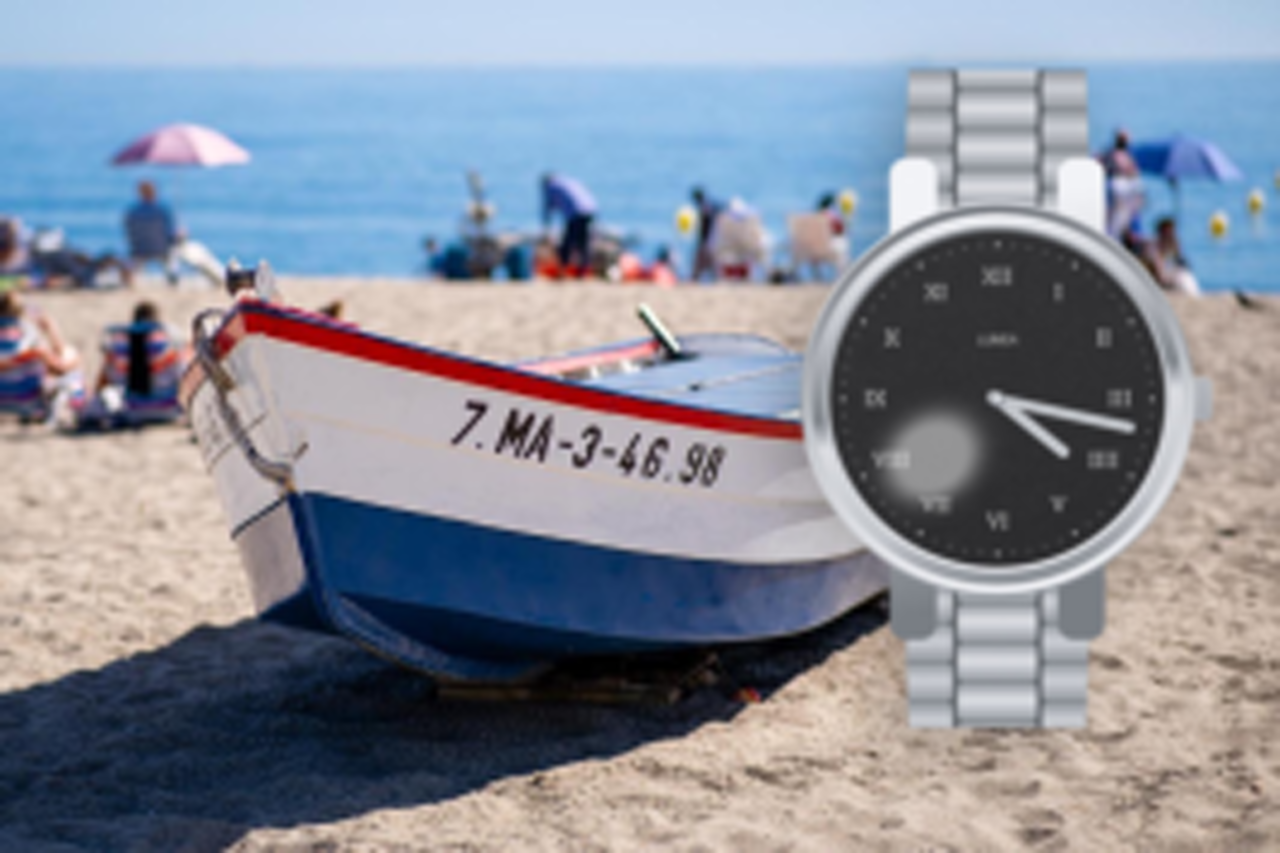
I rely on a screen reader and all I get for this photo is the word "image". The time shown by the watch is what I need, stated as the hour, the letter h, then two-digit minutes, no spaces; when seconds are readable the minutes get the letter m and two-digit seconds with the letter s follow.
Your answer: 4h17
